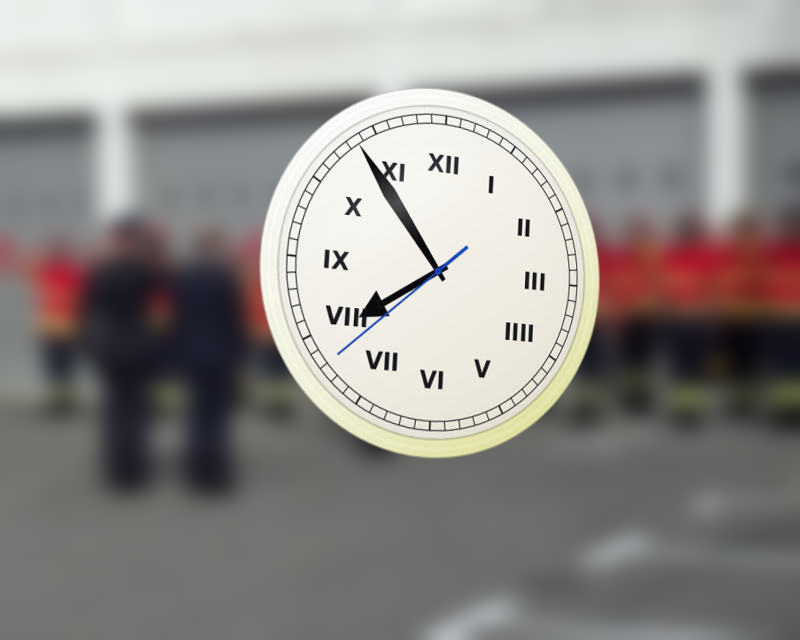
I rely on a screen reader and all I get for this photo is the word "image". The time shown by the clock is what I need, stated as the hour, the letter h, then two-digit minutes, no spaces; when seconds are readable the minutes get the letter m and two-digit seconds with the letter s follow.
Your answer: 7h53m38s
